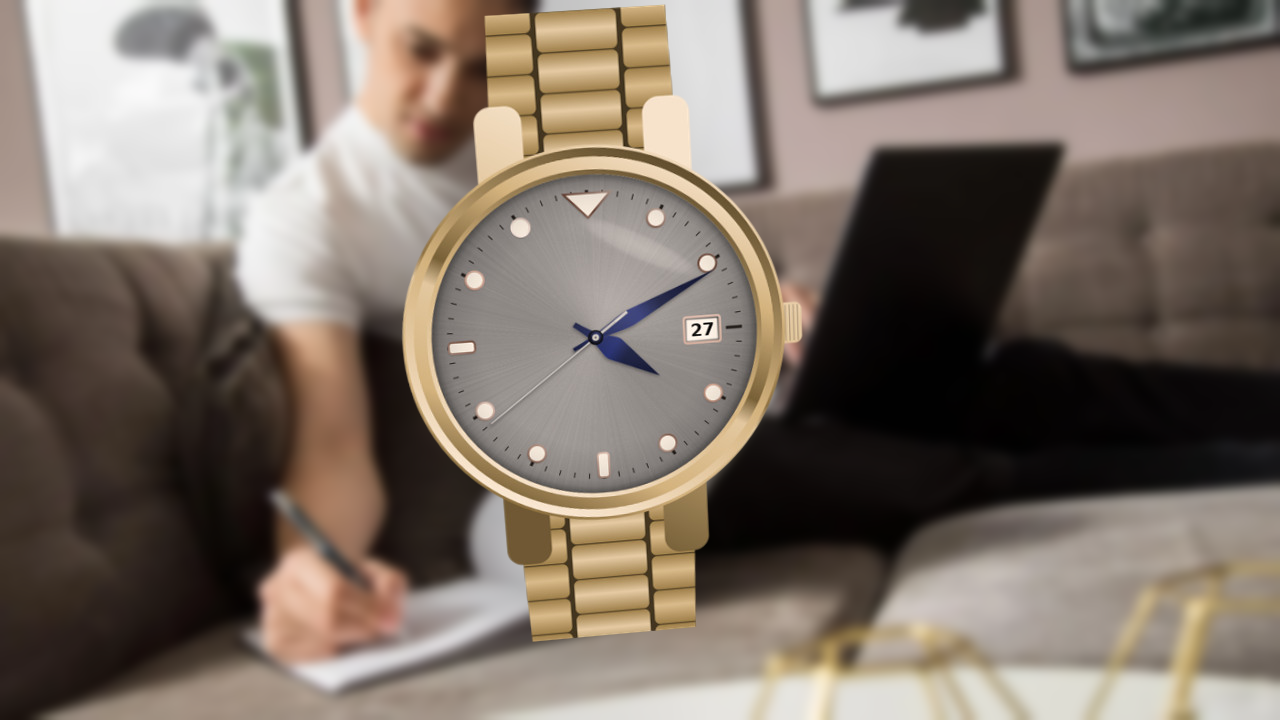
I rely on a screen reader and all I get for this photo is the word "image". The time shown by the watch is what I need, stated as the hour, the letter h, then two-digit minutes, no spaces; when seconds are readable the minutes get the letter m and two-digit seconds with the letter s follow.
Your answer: 4h10m39s
